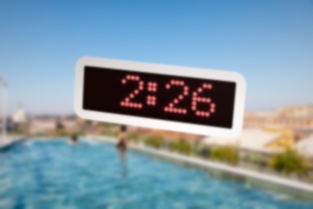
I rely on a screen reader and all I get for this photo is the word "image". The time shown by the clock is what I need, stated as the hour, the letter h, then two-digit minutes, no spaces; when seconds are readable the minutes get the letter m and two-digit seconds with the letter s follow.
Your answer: 2h26
